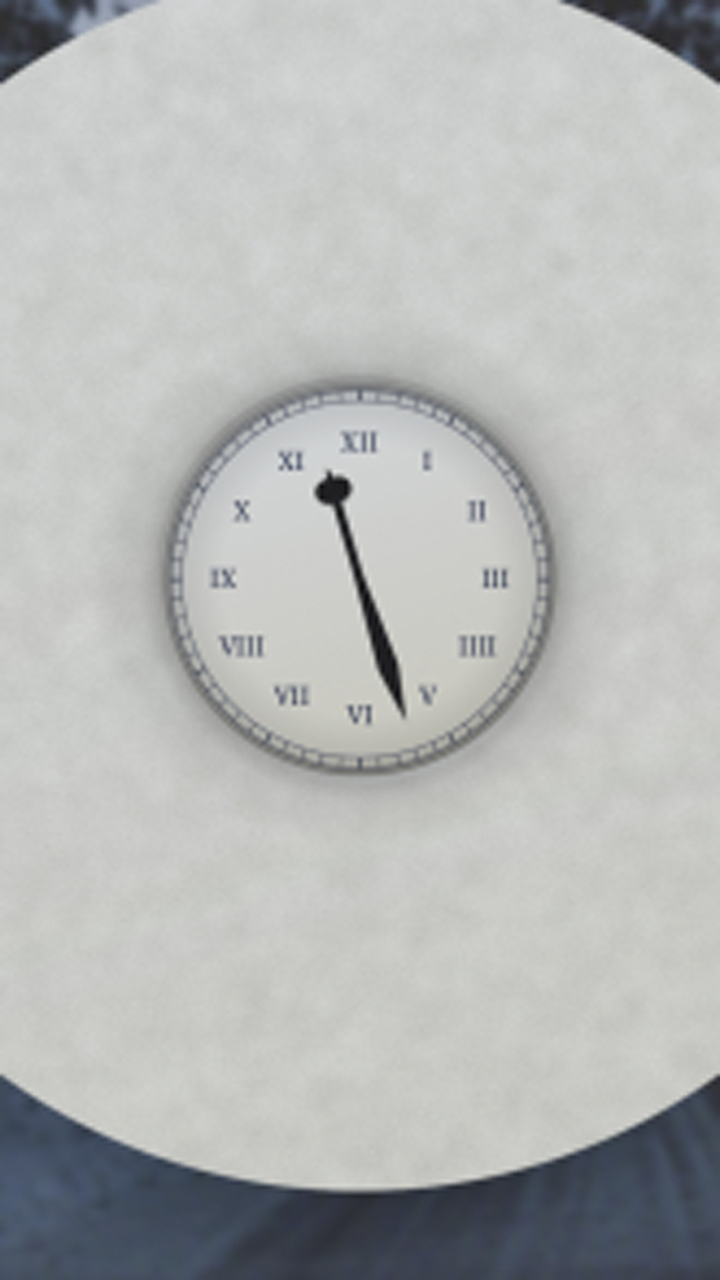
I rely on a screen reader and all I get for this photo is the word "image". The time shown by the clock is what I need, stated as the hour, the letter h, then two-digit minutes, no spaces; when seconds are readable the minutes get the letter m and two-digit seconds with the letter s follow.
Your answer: 11h27
